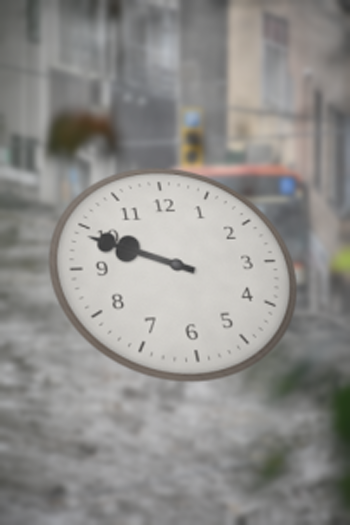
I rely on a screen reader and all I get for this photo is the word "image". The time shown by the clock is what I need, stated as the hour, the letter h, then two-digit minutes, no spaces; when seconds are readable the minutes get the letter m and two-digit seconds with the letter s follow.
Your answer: 9h49
